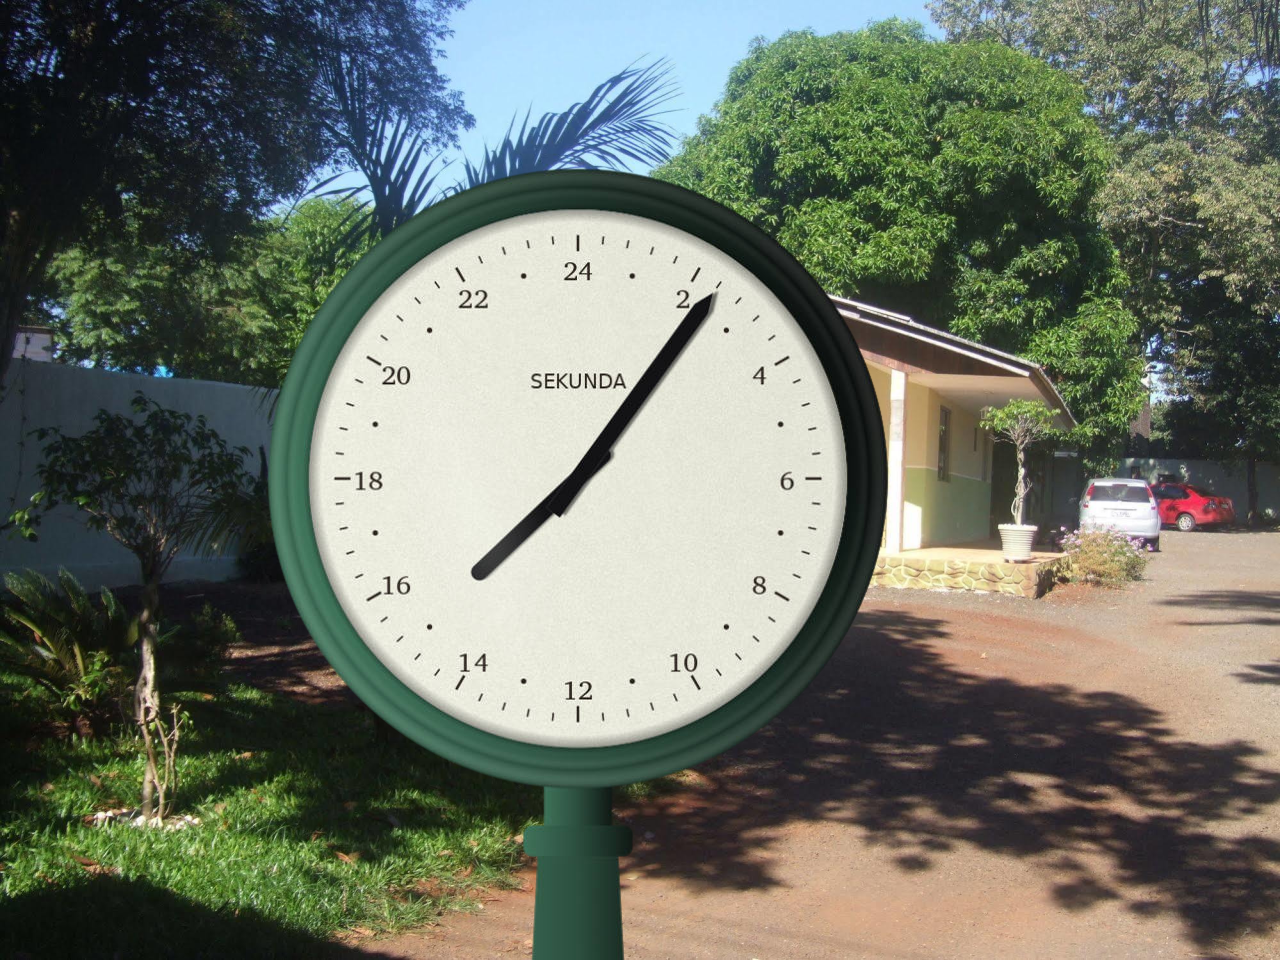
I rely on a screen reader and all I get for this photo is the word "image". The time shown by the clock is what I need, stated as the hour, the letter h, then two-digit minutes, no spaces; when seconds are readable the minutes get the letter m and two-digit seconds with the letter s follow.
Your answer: 15h06
